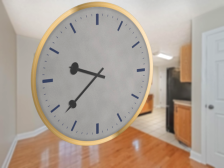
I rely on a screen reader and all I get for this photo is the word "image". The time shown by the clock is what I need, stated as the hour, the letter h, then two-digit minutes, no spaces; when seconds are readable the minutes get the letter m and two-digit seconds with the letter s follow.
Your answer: 9h38
